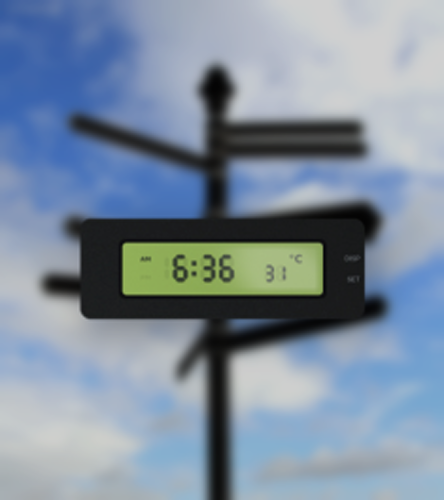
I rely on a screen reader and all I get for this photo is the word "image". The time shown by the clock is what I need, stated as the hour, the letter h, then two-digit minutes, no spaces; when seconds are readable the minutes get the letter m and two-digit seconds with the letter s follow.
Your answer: 6h36
